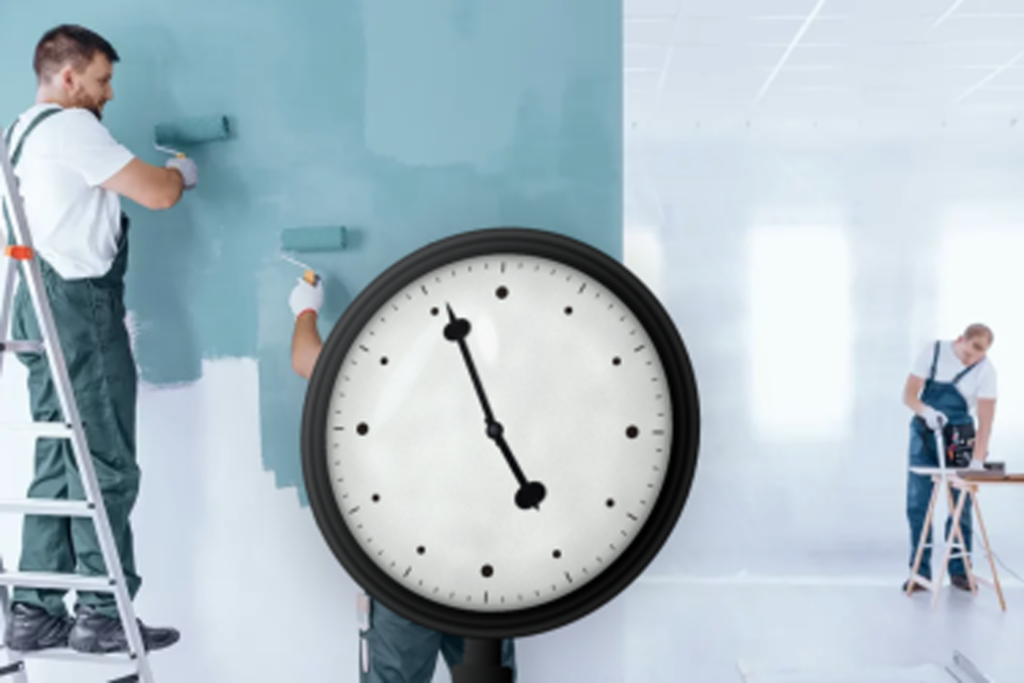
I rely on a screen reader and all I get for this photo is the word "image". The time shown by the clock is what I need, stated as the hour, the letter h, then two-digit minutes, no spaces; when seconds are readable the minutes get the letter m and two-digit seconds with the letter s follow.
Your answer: 4h56
